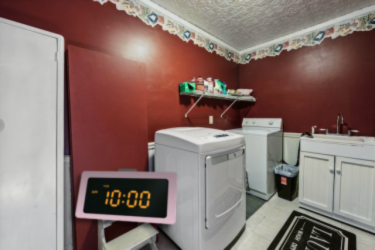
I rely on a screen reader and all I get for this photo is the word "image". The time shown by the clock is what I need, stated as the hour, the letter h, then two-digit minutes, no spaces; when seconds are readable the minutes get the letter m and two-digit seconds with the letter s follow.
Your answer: 10h00
